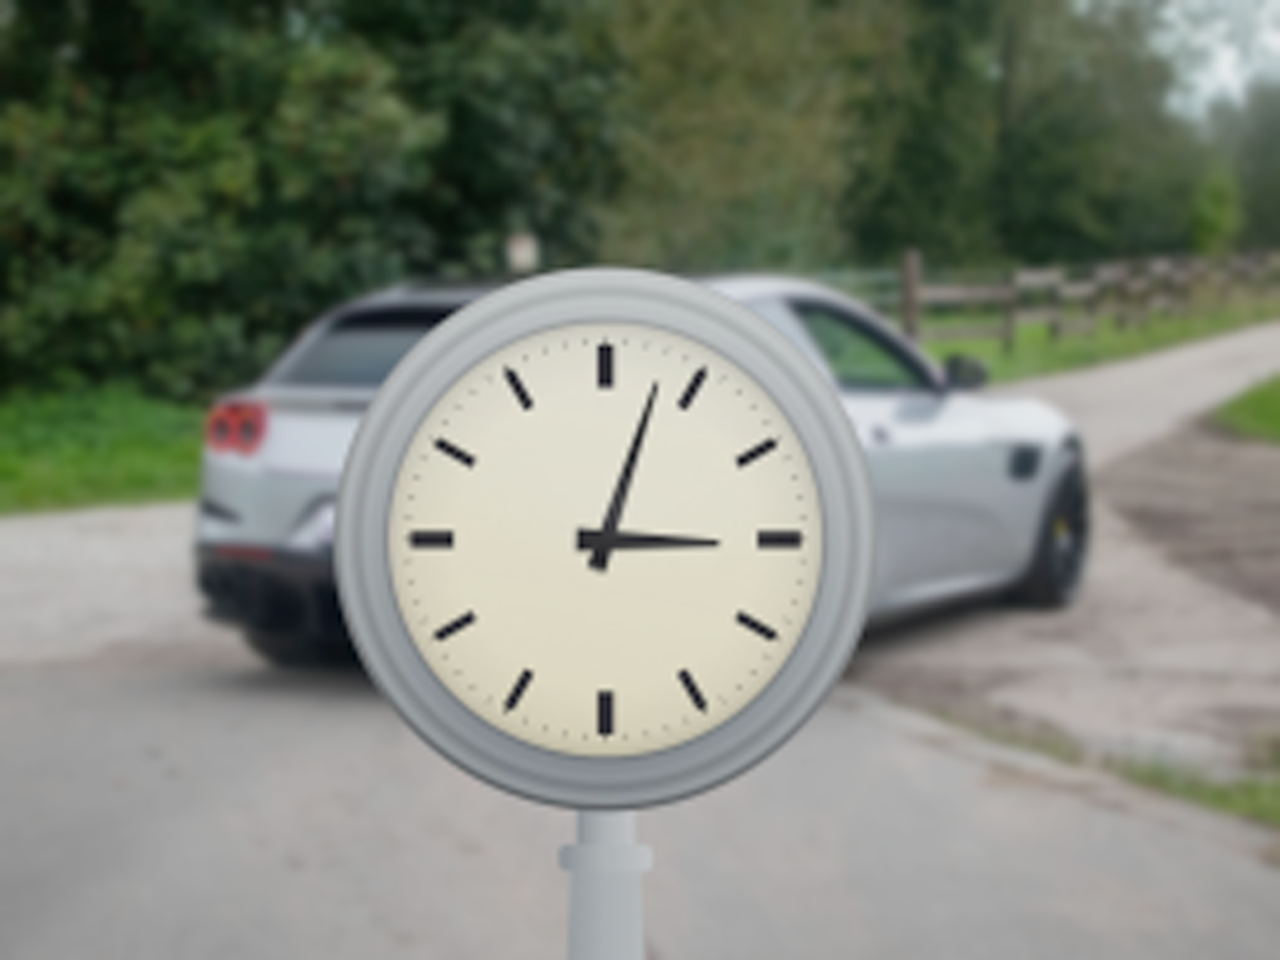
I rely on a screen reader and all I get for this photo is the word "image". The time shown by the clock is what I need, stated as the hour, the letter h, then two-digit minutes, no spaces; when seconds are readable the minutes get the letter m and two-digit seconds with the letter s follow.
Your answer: 3h03
